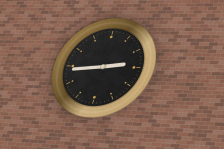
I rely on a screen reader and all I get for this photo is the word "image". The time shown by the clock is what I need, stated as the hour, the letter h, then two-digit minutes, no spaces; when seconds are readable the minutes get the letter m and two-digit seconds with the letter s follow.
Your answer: 2h44
